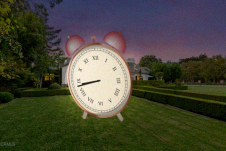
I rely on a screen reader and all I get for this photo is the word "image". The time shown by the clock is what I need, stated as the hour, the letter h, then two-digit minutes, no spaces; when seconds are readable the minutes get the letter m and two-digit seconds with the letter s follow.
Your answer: 8h43
